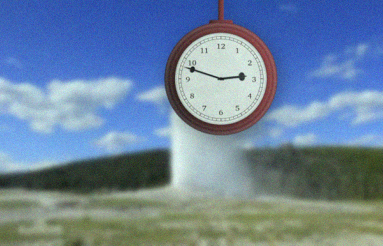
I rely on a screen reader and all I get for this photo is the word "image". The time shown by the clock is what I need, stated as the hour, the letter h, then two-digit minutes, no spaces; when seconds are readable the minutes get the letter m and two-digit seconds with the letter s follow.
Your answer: 2h48
